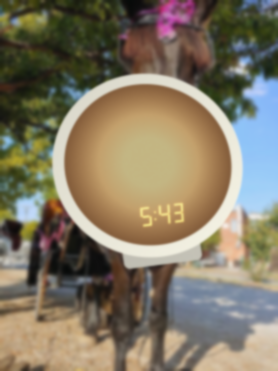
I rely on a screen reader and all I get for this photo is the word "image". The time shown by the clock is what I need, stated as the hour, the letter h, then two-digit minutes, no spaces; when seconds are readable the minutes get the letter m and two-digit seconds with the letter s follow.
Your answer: 5h43
